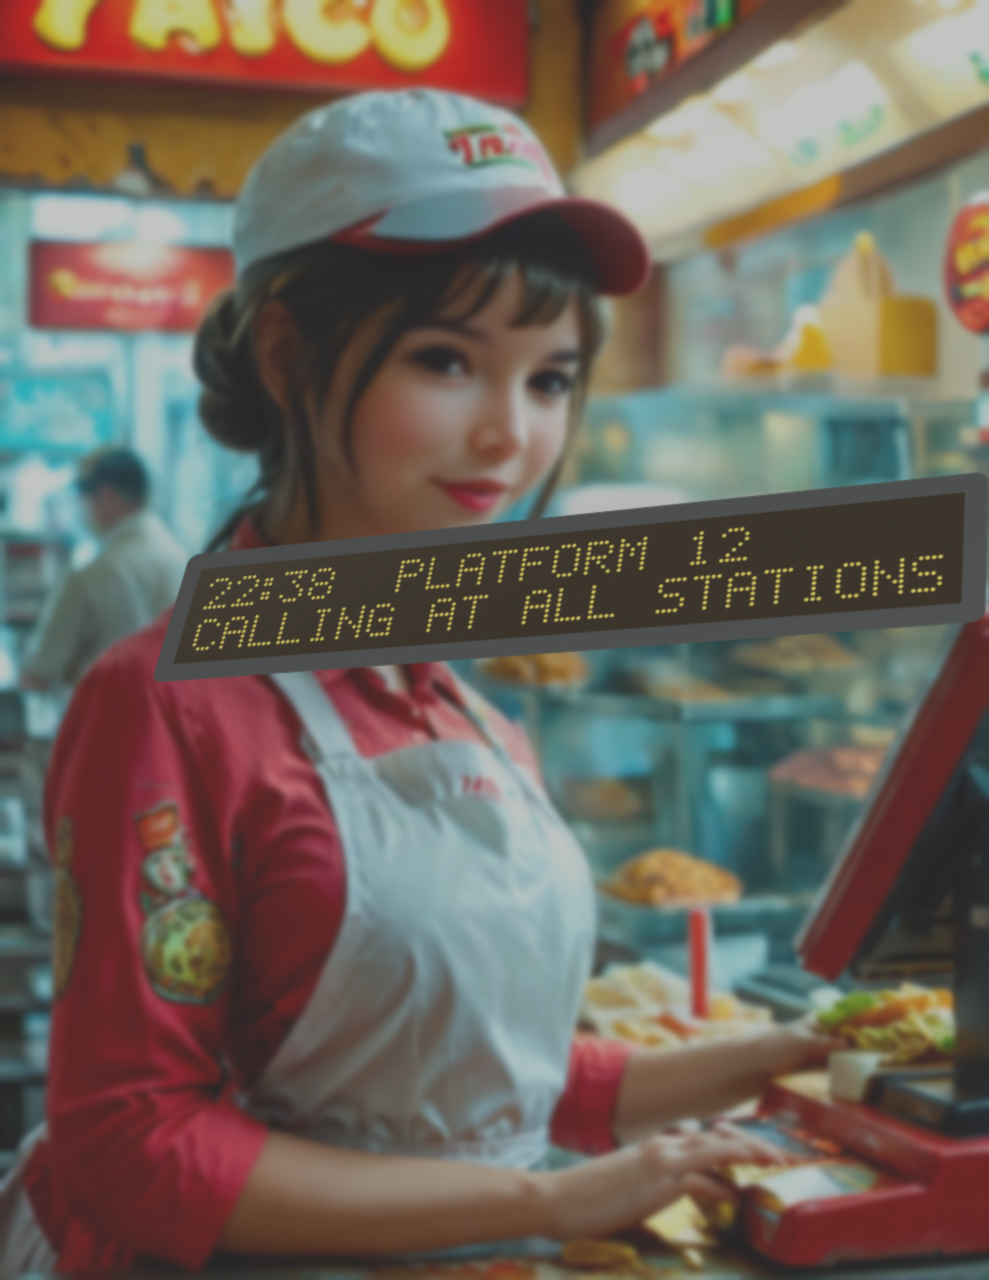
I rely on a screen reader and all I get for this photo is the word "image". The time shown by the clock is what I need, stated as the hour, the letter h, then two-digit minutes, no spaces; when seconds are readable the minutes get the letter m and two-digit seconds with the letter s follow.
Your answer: 22h38
